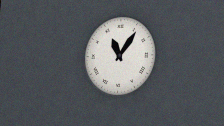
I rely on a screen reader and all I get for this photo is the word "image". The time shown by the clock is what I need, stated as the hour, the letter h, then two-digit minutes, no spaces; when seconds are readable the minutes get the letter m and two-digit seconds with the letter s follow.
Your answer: 11h06
